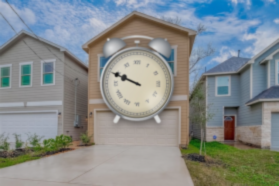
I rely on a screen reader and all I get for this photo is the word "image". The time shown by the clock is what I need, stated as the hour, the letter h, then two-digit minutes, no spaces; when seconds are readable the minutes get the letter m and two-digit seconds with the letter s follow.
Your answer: 9h49
